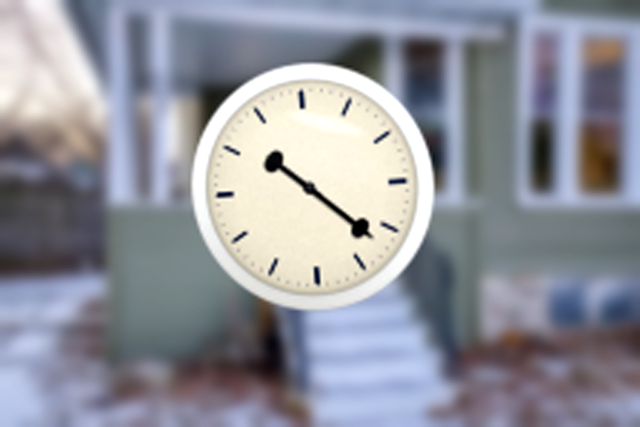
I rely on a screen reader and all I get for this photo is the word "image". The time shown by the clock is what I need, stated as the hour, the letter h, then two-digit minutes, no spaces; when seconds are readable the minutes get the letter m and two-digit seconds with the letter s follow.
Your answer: 10h22
